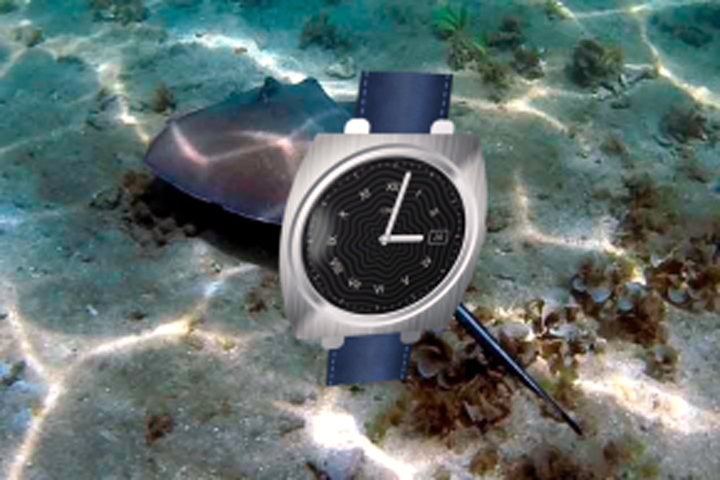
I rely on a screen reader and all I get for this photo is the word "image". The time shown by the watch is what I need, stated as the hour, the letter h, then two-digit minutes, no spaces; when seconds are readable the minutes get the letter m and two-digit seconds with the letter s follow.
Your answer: 3h02
